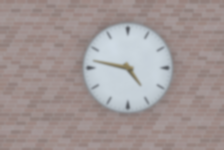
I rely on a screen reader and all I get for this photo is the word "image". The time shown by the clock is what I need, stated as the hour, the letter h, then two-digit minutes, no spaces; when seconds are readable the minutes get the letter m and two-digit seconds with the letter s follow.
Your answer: 4h47
